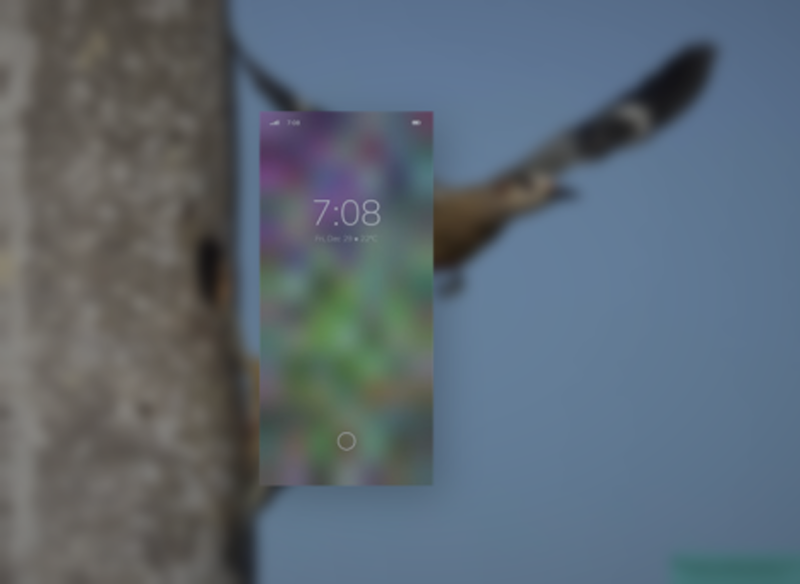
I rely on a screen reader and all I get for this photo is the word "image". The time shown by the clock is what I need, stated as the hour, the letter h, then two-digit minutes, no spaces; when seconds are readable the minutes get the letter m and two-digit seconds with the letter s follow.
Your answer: 7h08
